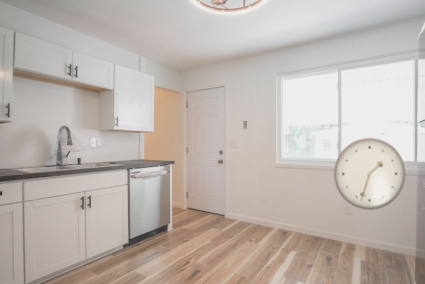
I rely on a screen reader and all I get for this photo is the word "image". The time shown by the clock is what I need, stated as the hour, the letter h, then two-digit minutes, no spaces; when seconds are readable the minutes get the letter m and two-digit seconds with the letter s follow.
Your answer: 1h33
